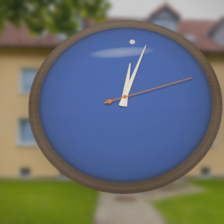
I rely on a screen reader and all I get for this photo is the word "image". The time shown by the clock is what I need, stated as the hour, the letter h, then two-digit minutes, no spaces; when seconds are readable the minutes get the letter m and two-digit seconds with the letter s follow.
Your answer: 12h02m11s
